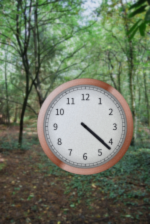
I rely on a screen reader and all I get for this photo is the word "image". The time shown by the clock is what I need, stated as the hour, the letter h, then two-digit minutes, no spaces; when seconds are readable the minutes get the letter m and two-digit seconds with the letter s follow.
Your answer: 4h22
